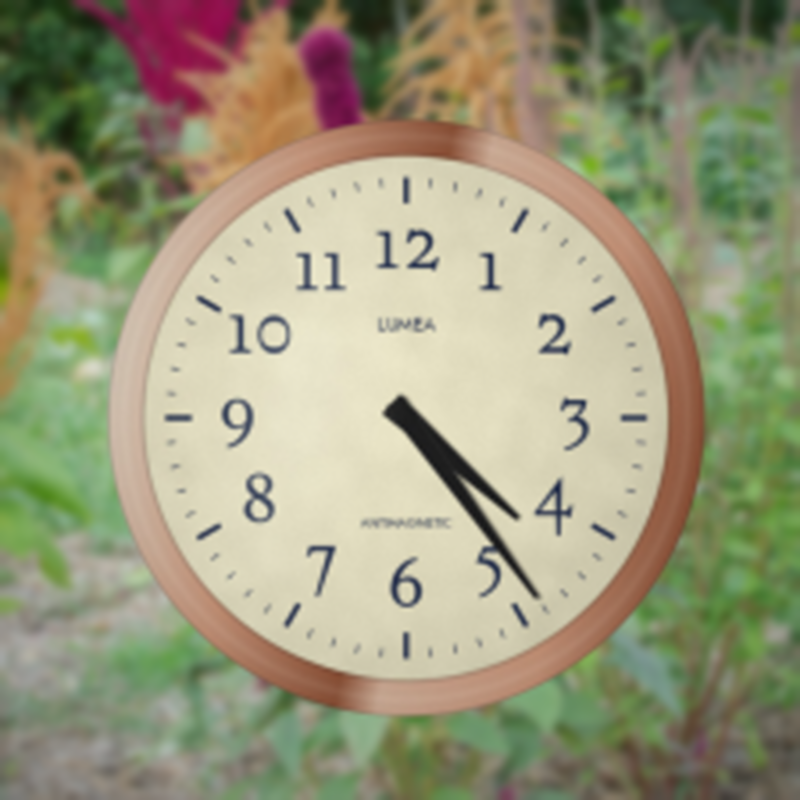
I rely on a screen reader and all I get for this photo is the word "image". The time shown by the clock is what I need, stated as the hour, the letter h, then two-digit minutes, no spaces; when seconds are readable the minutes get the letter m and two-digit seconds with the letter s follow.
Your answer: 4h24
